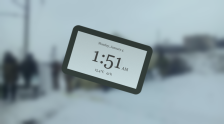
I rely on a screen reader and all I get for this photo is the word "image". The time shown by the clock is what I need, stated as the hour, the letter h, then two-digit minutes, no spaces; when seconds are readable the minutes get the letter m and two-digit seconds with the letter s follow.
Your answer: 1h51
